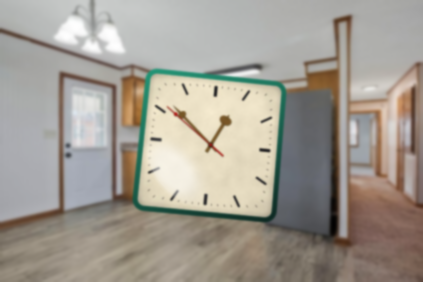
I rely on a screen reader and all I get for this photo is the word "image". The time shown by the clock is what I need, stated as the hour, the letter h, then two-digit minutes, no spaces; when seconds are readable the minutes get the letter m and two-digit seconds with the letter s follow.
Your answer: 12h51m51s
